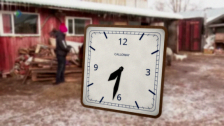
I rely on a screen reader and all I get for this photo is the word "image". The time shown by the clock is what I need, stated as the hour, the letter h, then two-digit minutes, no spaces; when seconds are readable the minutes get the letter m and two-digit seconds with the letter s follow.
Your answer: 7h32
